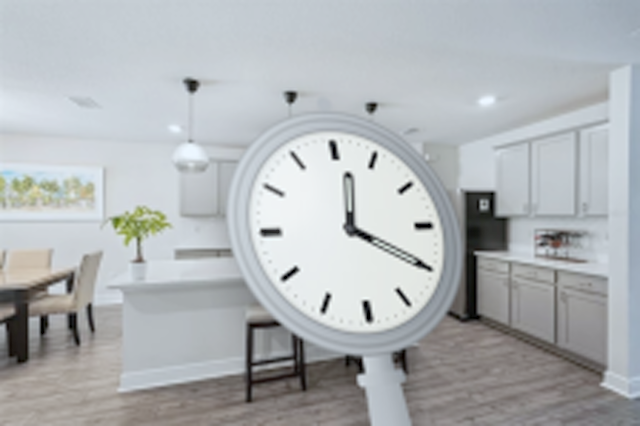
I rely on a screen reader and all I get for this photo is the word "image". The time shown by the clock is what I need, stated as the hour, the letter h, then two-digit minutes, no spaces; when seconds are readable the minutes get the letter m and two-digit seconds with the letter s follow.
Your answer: 12h20
